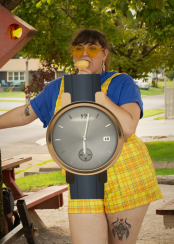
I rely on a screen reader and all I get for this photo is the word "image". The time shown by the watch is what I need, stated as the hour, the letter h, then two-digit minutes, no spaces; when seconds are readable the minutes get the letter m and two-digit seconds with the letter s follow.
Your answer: 6h02
